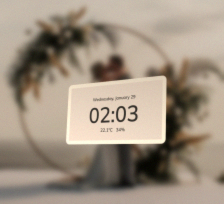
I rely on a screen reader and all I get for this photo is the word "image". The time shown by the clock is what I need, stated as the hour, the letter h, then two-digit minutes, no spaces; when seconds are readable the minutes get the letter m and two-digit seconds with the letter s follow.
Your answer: 2h03
